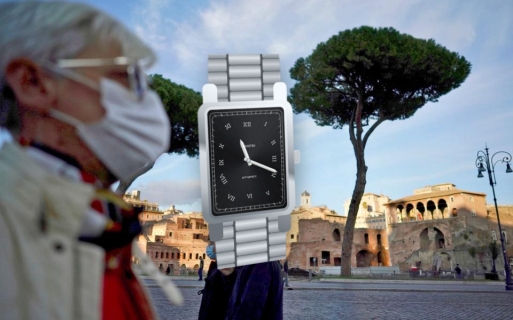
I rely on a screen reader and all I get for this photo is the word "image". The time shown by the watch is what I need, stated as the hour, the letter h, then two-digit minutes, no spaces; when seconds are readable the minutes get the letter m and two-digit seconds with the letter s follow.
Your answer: 11h19
